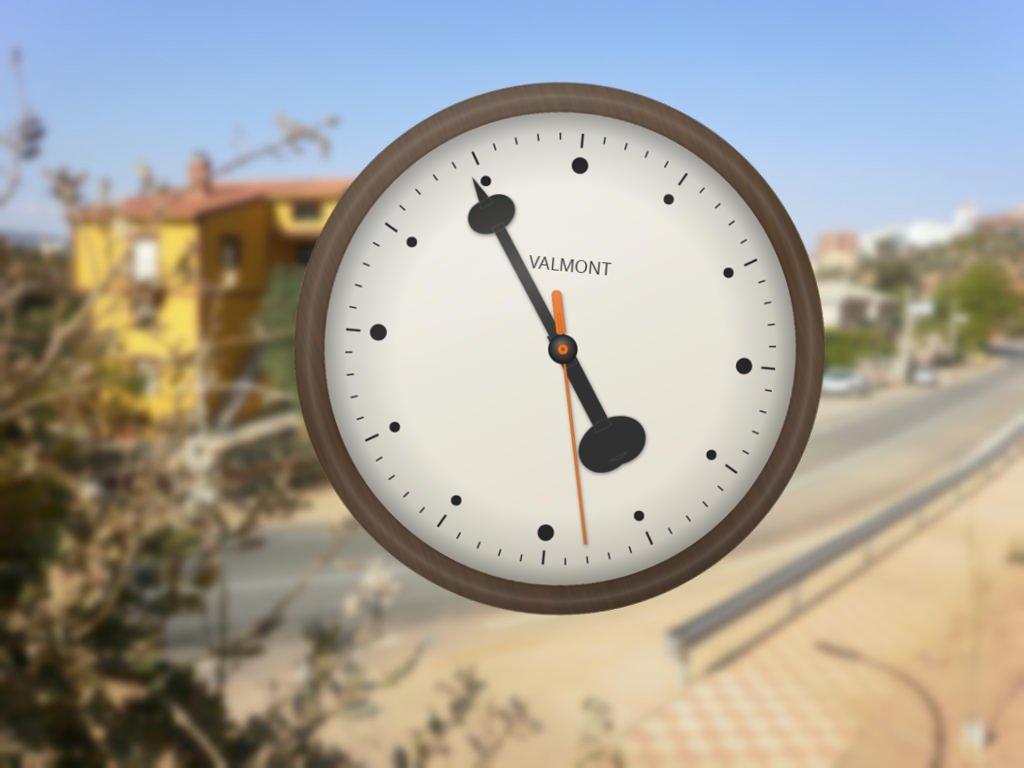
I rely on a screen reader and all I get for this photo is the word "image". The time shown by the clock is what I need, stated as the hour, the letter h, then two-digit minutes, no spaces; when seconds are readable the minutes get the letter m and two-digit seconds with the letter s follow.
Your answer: 4h54m28s
